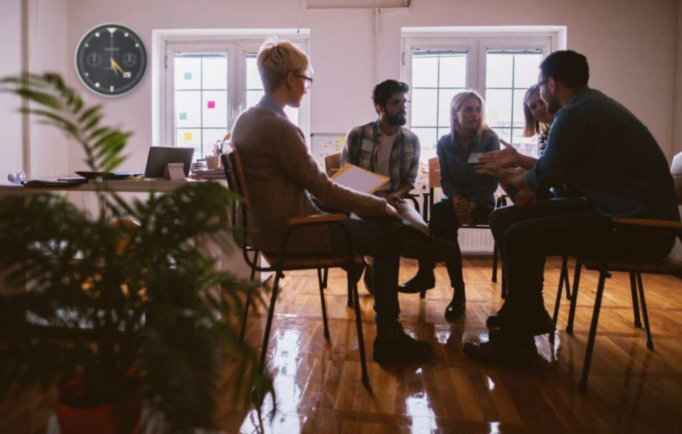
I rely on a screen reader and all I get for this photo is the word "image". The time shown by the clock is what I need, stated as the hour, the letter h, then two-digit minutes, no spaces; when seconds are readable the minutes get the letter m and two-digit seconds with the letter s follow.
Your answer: 5h23
